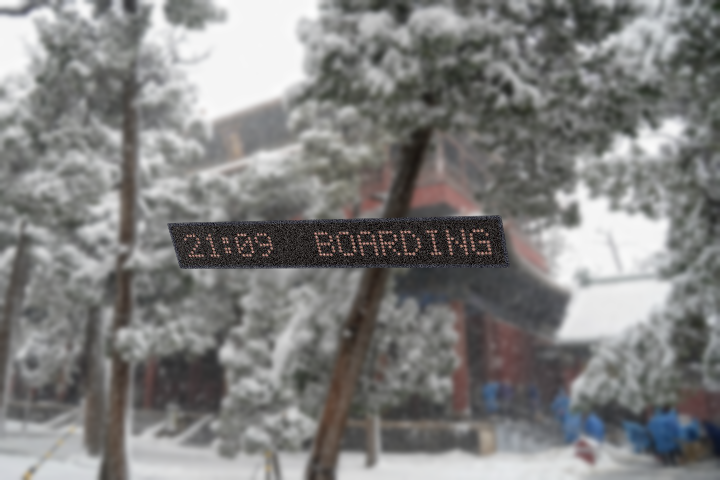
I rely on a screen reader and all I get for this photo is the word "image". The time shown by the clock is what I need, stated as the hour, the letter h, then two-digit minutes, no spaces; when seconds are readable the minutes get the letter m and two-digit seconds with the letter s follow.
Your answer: 21h09
